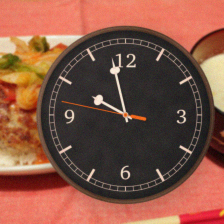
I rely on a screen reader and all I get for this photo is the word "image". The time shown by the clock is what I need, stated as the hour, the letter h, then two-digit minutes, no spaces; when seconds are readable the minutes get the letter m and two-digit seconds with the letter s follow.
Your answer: 9h57m47s
